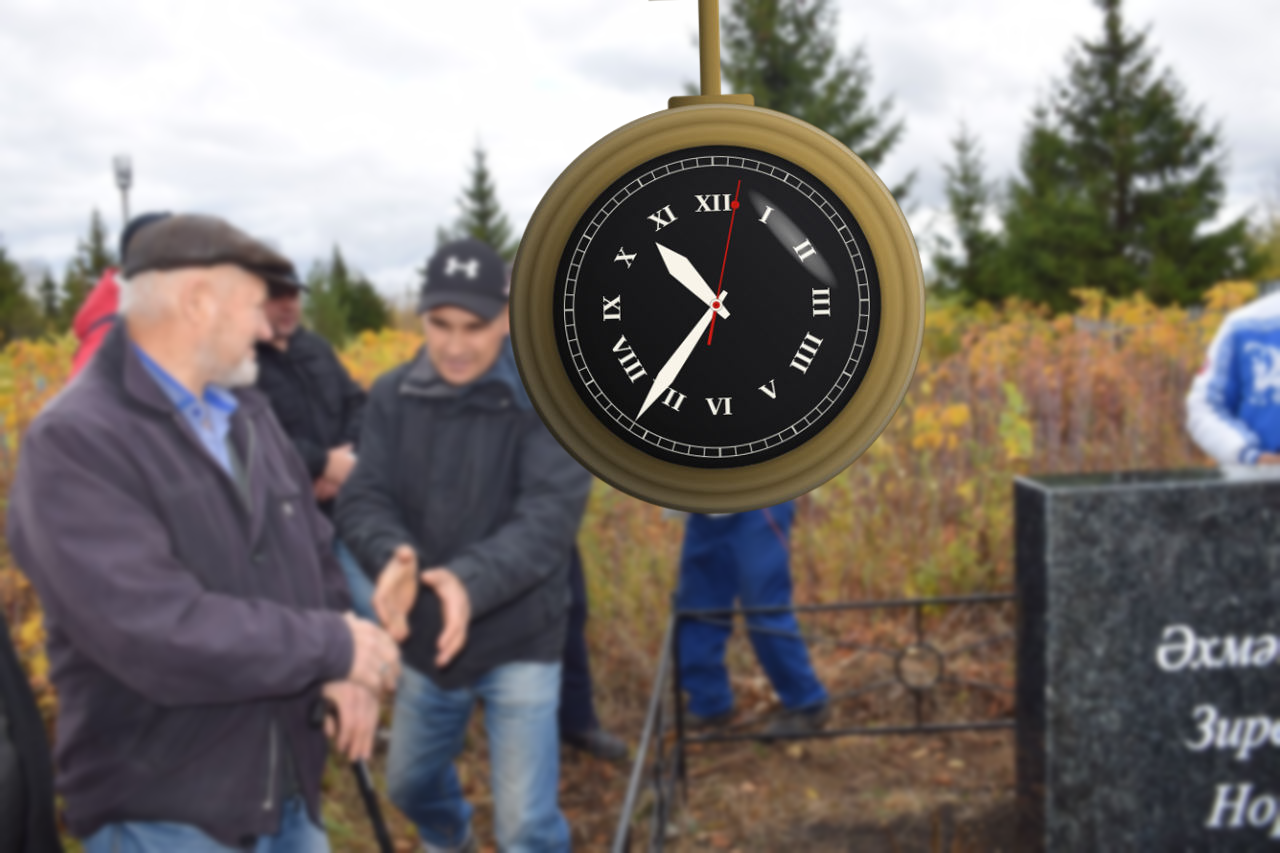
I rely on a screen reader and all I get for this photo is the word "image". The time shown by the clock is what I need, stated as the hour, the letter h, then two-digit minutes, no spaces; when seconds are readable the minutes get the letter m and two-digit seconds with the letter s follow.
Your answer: 10h36m02s
